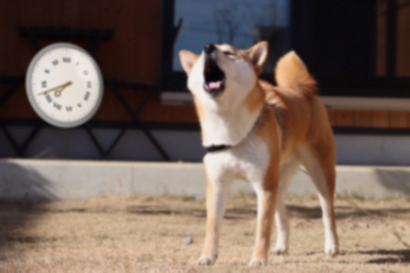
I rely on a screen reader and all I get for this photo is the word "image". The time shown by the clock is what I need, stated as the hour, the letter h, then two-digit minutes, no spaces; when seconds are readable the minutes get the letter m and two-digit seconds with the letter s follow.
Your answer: 7h42
